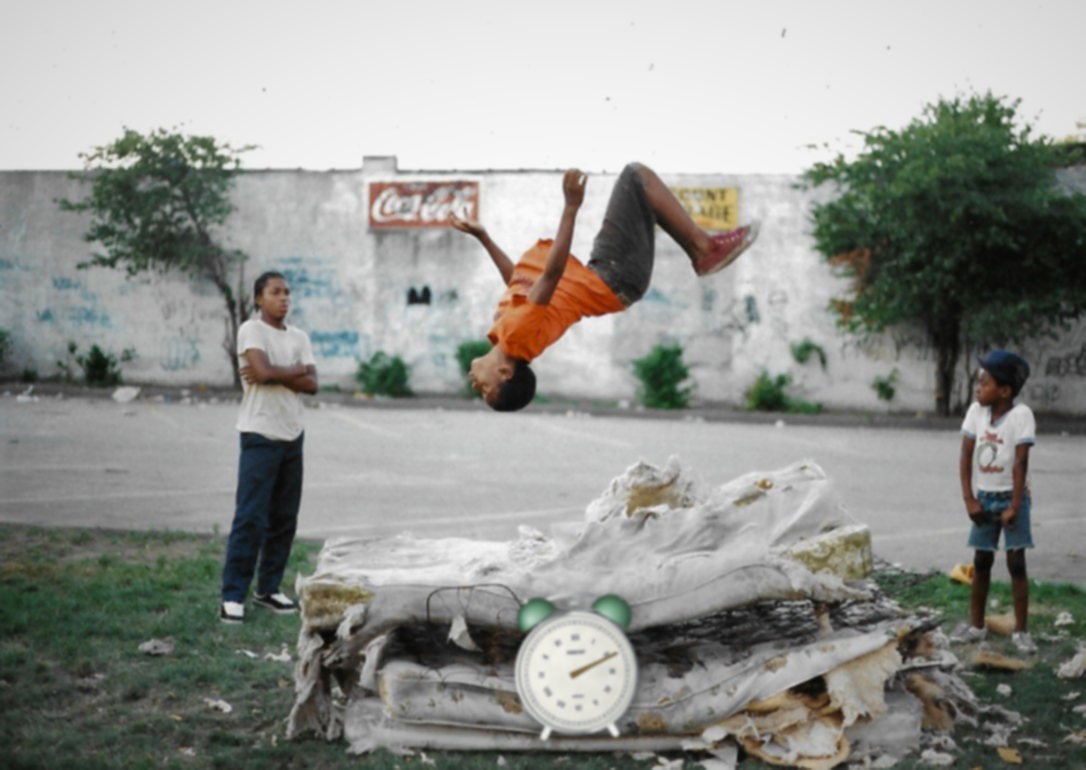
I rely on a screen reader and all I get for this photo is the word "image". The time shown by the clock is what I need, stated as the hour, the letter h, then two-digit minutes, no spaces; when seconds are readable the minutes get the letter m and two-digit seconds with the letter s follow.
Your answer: 2h11
